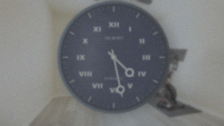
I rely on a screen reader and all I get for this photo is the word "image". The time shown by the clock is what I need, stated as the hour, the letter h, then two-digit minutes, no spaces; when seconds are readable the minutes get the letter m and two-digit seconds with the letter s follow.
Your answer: 4h28
